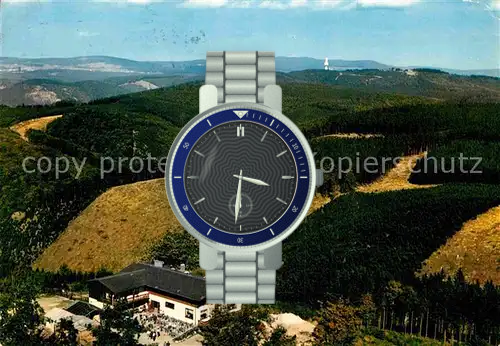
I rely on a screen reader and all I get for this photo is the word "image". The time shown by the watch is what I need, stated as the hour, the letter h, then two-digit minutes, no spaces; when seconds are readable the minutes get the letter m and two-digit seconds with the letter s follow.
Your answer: 3h31
